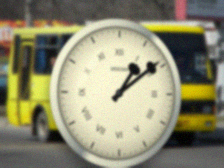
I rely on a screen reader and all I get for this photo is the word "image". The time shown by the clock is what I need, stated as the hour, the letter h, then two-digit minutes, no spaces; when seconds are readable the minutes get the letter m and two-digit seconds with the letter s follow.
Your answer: 1h09
